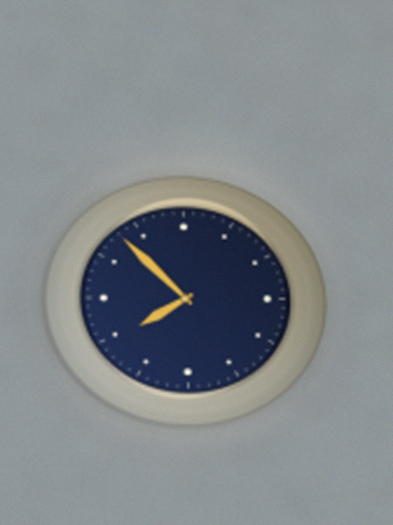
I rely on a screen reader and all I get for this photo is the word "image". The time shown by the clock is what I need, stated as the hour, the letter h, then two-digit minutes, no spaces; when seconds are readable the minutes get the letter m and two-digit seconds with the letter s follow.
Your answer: 7h53
